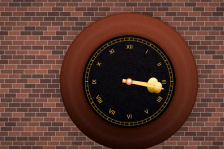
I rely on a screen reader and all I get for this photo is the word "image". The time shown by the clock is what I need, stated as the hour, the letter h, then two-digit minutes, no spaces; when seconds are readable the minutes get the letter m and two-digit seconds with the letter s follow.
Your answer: 3h17
